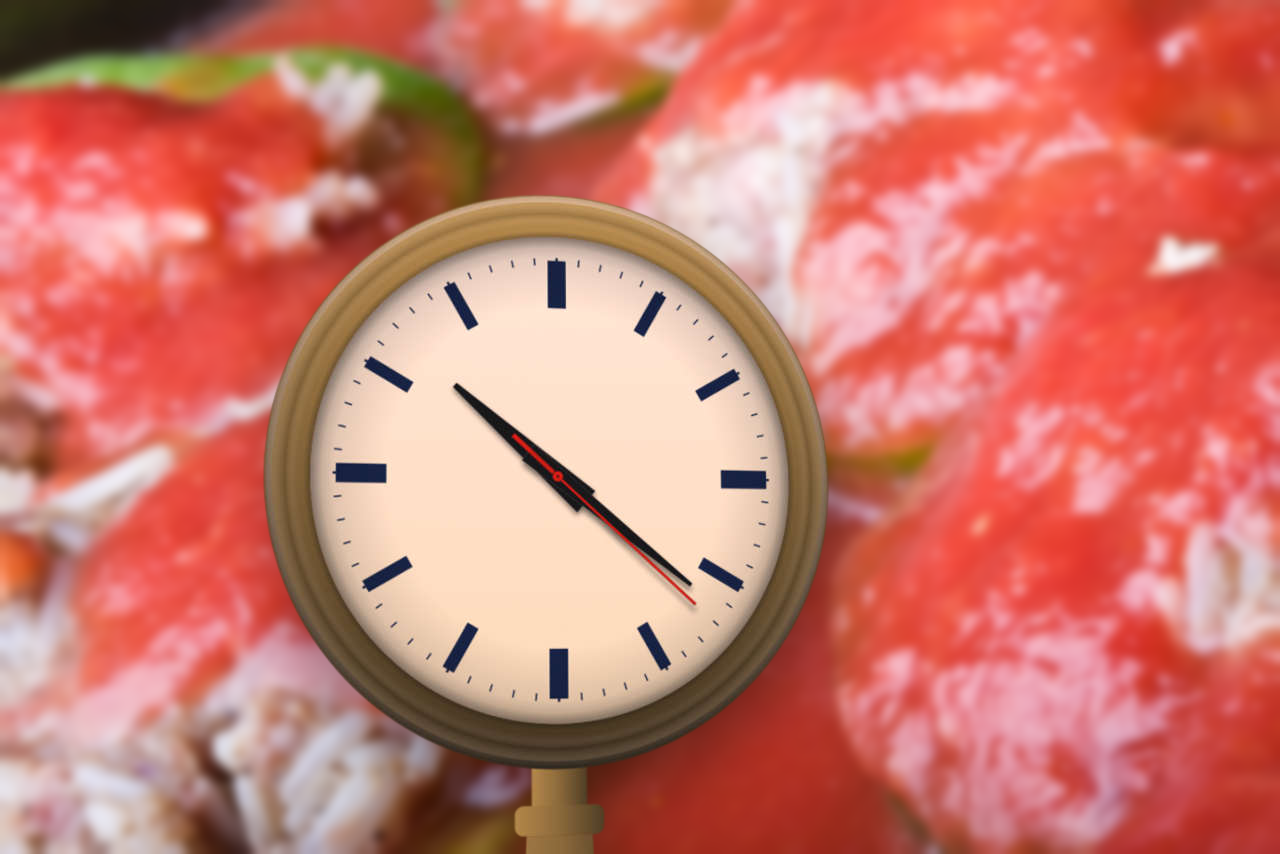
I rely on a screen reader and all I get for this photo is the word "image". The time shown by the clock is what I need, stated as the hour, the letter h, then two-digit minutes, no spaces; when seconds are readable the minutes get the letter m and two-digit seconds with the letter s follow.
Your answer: 10h21m22s
